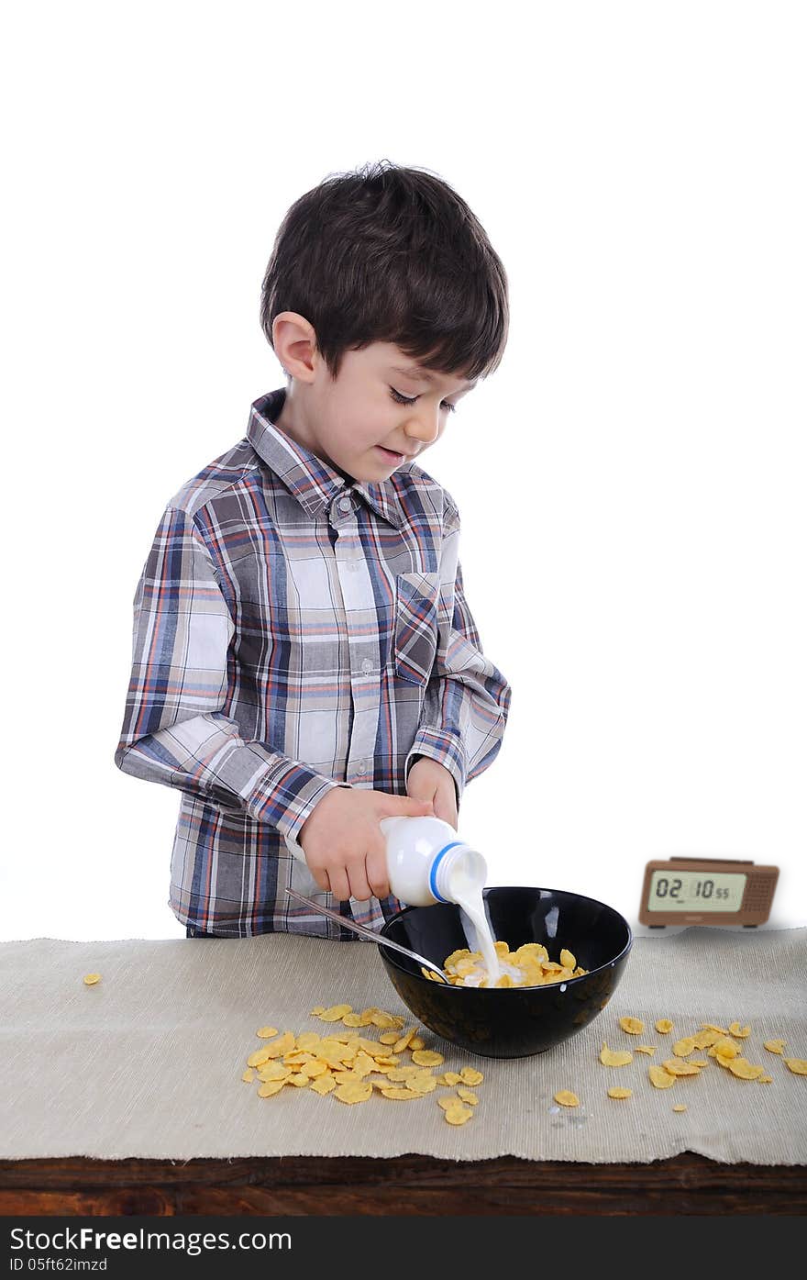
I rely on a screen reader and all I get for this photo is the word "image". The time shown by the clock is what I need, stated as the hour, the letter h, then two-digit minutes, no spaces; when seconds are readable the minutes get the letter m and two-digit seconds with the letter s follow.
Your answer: 2h10
